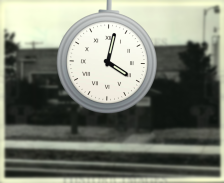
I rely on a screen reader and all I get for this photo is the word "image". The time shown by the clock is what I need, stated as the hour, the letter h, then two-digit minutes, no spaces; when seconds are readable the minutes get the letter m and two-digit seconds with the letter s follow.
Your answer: 4h02
